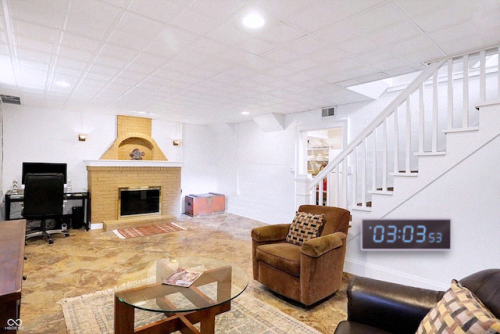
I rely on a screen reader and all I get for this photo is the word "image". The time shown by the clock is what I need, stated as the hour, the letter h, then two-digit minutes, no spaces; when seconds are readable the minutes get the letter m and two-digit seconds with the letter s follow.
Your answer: 3h03m53s
